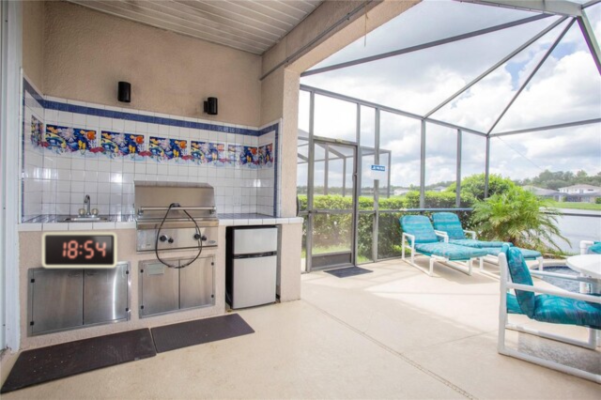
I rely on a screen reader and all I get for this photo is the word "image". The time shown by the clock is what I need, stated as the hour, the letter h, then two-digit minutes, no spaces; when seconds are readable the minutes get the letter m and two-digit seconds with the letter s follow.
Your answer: 18h54
